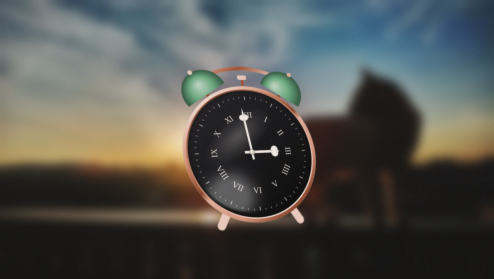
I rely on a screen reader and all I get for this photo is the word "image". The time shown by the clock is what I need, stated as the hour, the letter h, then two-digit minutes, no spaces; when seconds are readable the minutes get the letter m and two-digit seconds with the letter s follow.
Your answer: 2h59
